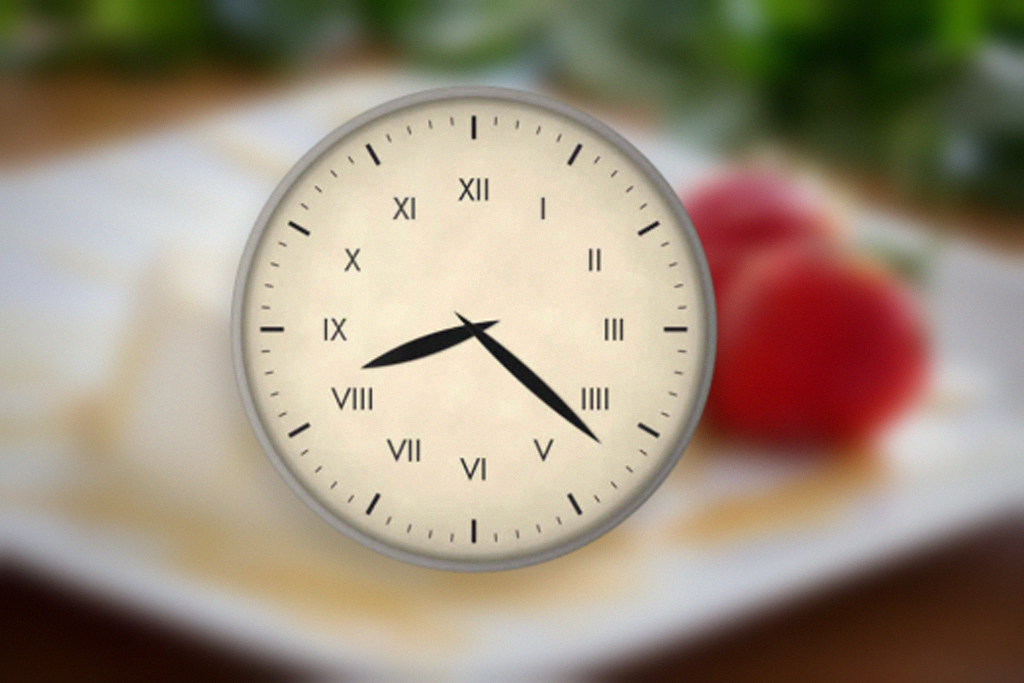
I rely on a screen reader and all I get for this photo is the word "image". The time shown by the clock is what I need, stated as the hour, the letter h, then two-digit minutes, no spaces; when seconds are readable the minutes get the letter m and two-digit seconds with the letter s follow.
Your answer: 8h22
